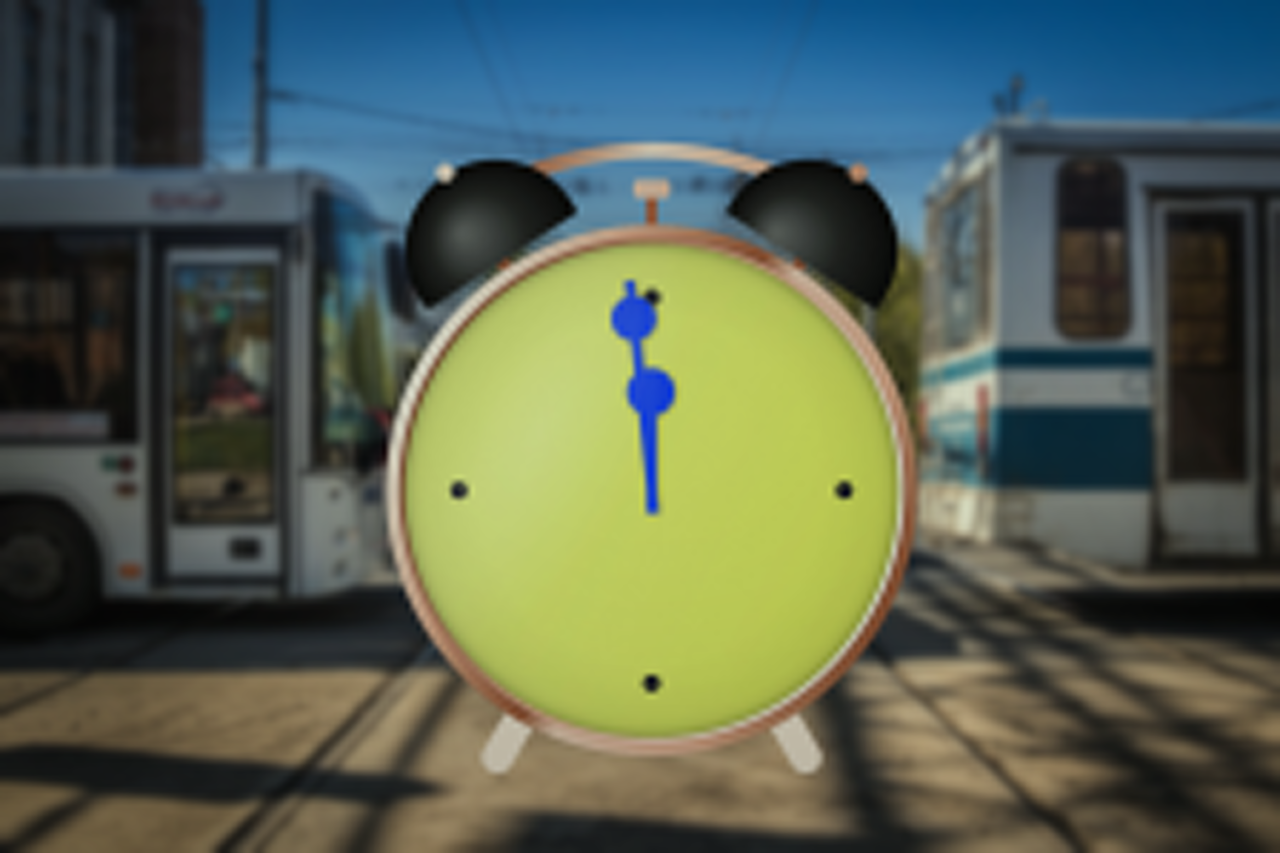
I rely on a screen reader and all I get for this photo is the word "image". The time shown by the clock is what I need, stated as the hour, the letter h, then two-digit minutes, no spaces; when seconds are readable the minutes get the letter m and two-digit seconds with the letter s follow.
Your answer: 11h59
